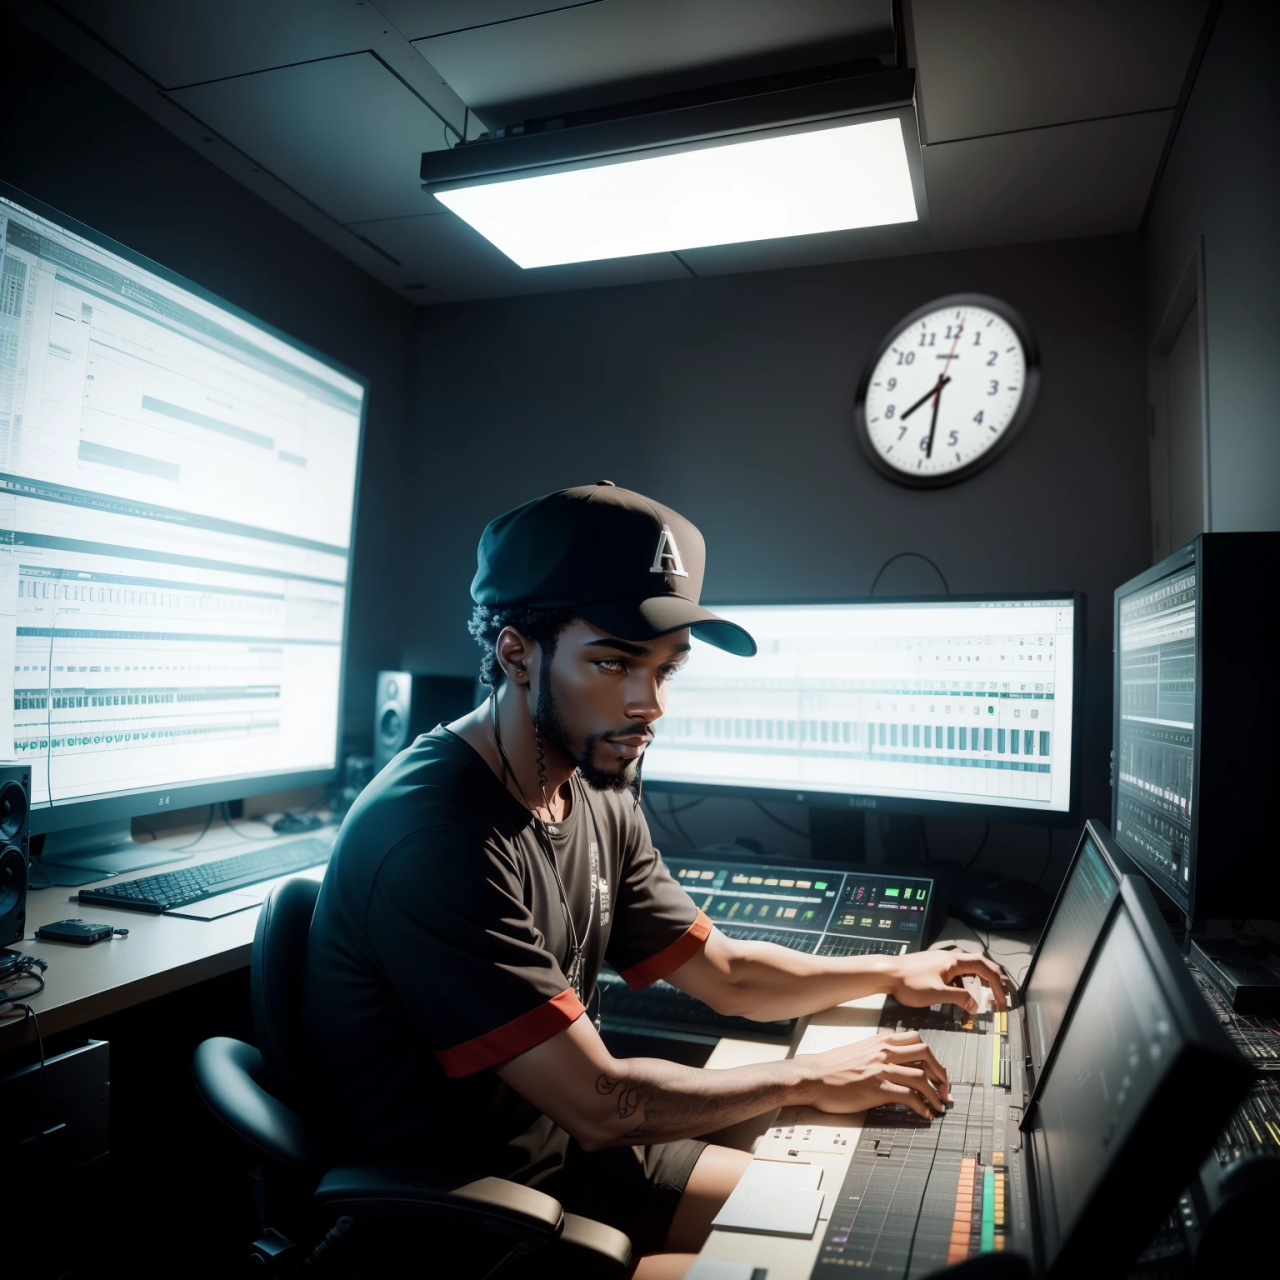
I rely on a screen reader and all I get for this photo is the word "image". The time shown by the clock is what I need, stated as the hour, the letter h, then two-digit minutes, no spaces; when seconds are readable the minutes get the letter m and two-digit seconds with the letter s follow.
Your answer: 7h29m01s
